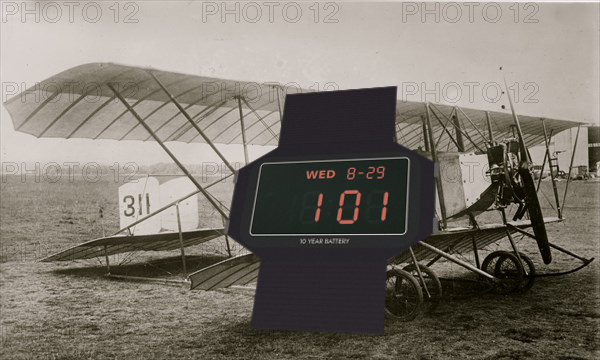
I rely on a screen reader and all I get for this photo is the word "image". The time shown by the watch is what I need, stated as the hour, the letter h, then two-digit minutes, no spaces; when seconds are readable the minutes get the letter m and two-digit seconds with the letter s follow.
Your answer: 1h01
